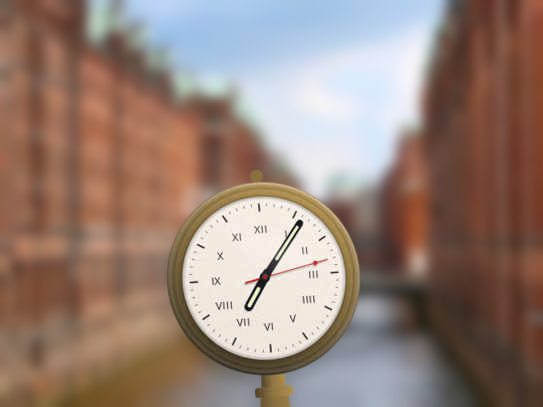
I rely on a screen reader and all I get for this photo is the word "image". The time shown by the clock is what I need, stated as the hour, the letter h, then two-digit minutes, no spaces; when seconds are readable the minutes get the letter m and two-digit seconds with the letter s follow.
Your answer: 7h06m13s
